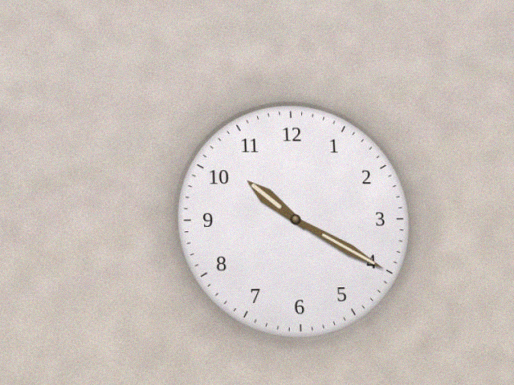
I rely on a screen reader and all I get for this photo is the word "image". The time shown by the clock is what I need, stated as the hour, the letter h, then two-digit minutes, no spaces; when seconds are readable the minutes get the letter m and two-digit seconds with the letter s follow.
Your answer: 10h20
